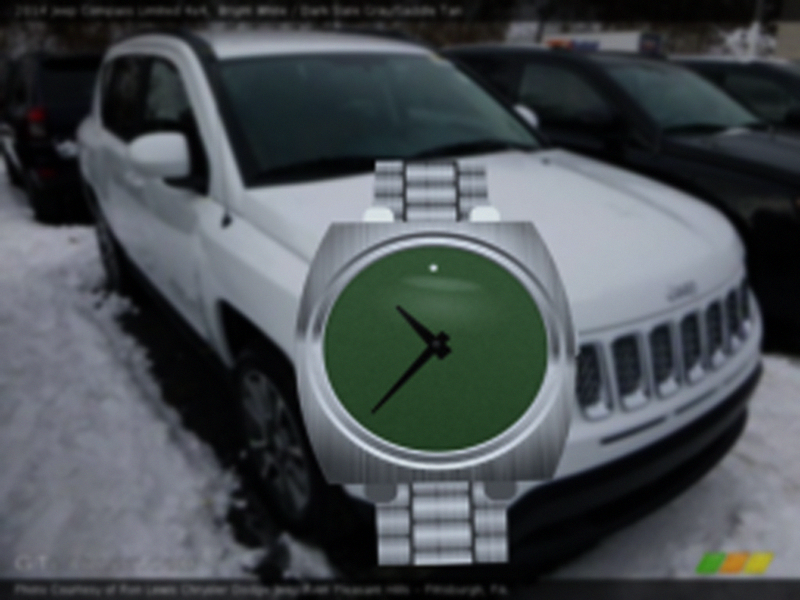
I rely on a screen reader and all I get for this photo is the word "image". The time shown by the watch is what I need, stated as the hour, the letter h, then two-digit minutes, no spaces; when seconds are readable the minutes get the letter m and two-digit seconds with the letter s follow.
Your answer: 10h37
